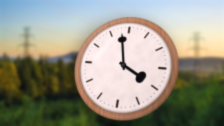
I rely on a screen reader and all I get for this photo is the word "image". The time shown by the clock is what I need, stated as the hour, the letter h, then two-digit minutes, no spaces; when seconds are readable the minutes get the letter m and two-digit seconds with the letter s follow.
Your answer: 3h58
